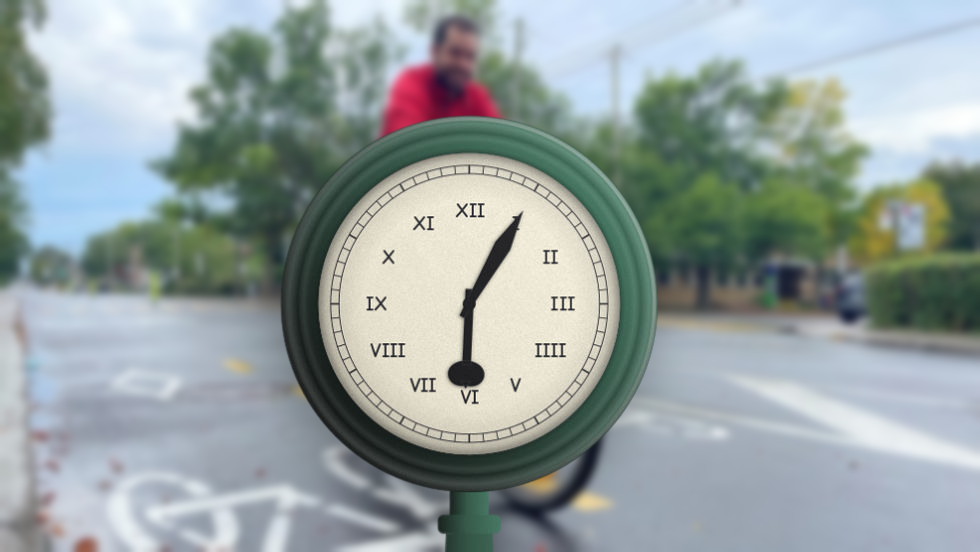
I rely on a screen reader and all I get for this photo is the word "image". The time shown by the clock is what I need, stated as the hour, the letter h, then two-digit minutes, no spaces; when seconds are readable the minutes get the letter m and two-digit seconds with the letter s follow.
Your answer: 6h05
